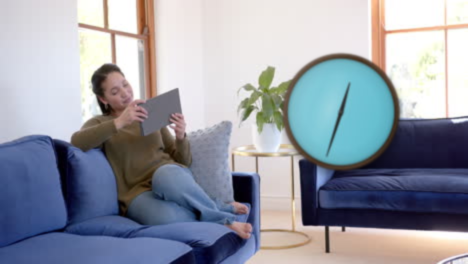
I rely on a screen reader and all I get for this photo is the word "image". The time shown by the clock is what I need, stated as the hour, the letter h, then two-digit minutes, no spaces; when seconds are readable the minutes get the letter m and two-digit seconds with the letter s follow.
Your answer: 12h33
